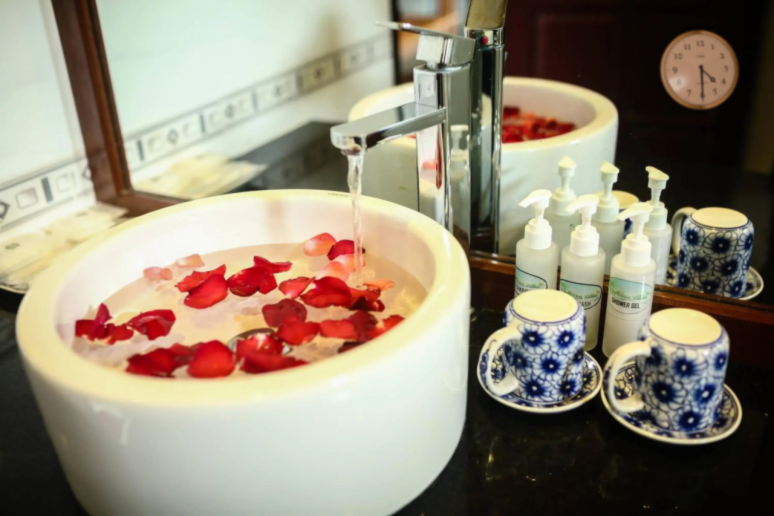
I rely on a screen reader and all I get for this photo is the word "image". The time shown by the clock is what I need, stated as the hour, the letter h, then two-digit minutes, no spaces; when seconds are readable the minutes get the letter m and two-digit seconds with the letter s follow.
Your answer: 4h30
